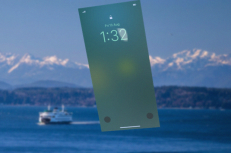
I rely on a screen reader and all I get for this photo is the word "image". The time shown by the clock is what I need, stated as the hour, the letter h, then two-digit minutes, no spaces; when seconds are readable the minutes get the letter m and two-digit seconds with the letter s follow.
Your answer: 1h32
